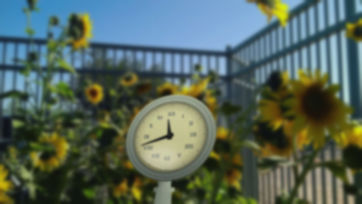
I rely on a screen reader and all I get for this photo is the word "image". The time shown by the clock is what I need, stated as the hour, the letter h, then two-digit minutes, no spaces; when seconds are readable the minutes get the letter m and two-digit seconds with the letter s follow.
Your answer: 11h42
